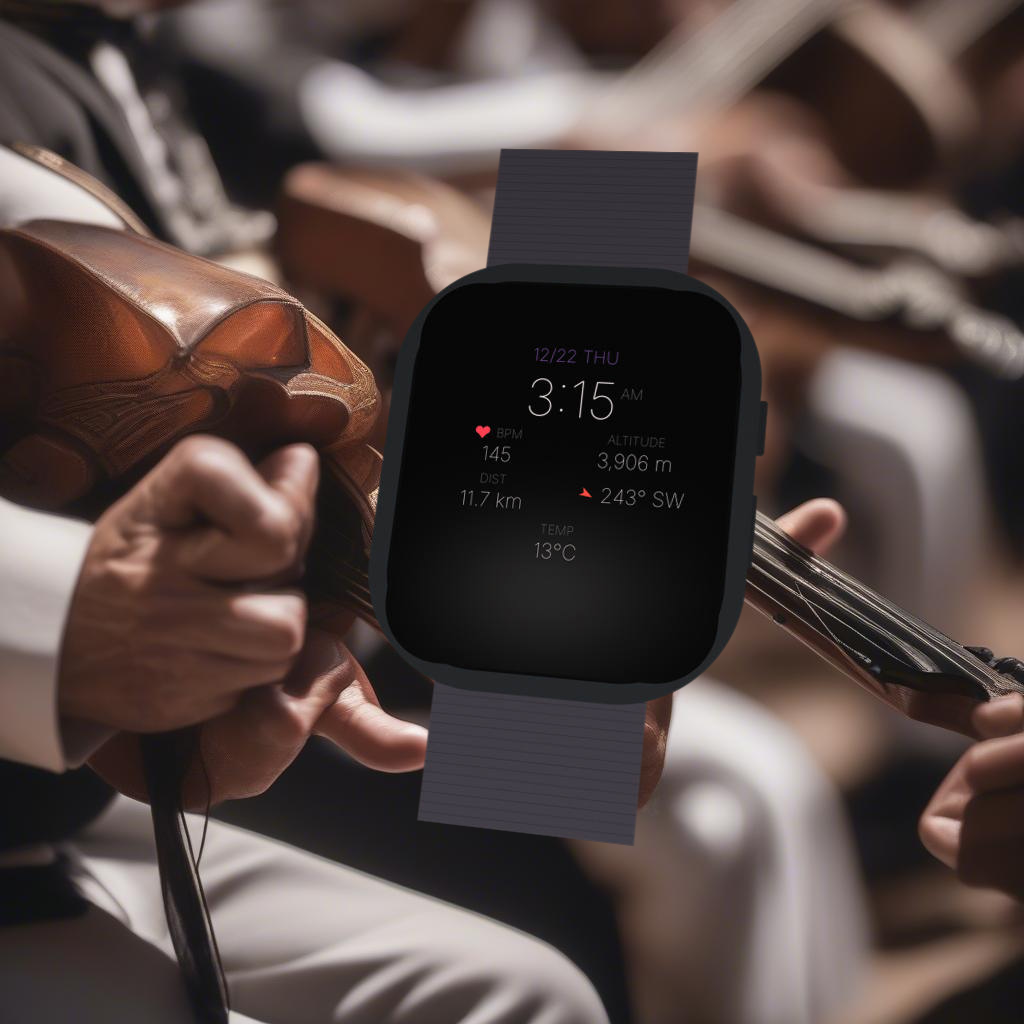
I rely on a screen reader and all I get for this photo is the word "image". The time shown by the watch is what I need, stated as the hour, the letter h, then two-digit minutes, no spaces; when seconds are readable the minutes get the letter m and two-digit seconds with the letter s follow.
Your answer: 3h15
